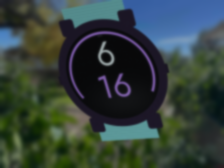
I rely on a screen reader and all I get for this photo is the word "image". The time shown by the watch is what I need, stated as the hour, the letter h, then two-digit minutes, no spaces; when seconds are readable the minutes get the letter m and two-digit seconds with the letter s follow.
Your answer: 6h16
